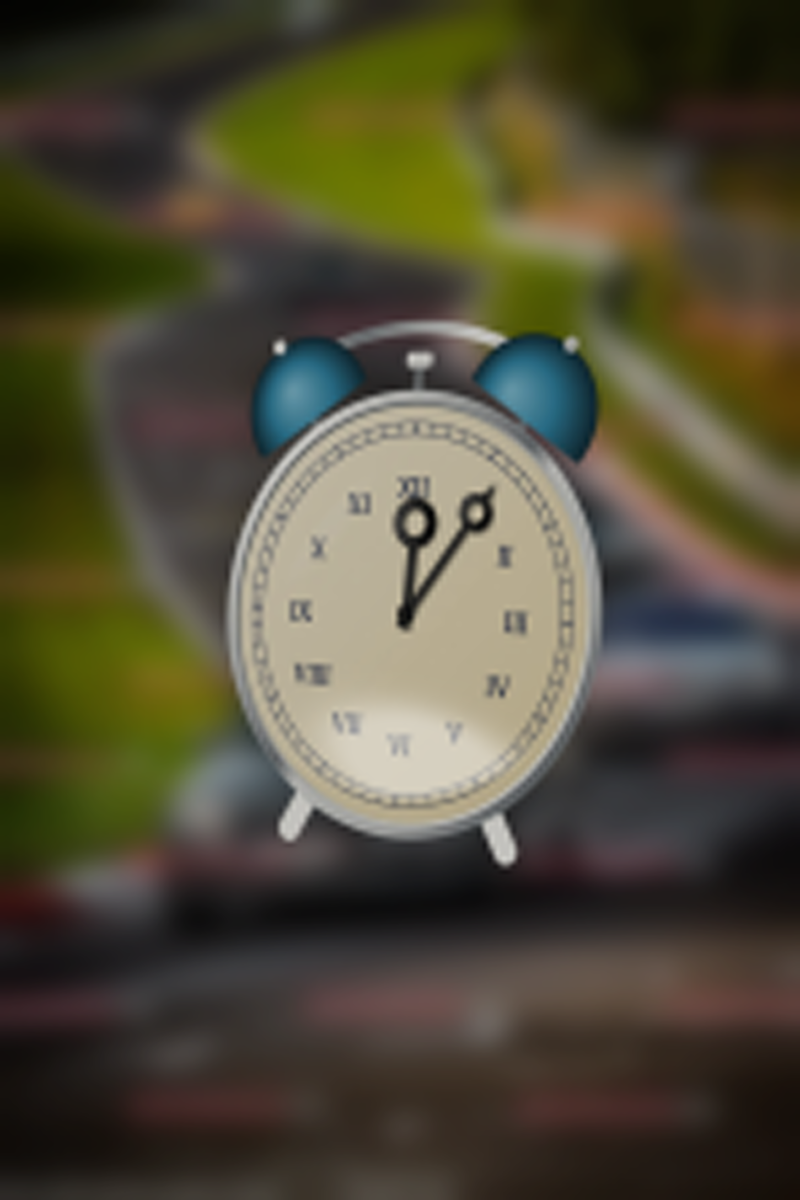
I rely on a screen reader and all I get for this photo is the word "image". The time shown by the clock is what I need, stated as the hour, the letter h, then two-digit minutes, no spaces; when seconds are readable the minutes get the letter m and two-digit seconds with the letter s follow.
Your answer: 12h06
